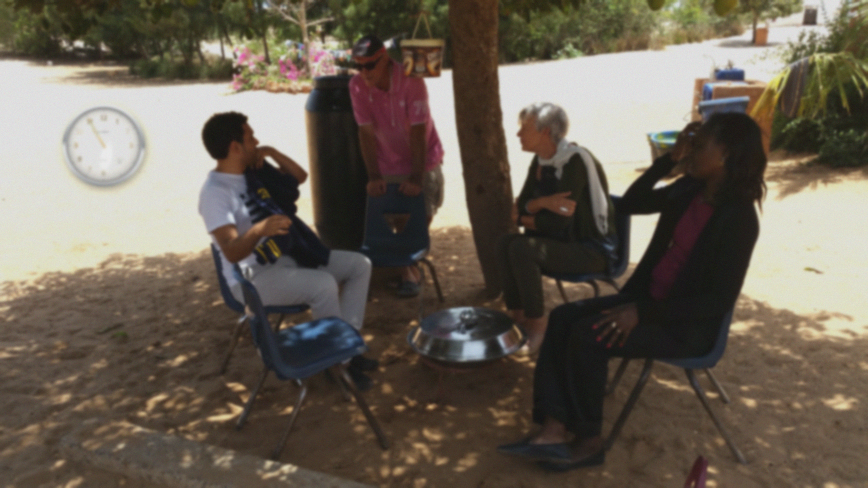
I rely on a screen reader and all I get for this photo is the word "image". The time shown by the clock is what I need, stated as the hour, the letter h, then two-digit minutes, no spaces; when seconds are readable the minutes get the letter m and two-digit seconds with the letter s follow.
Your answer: 10h55
